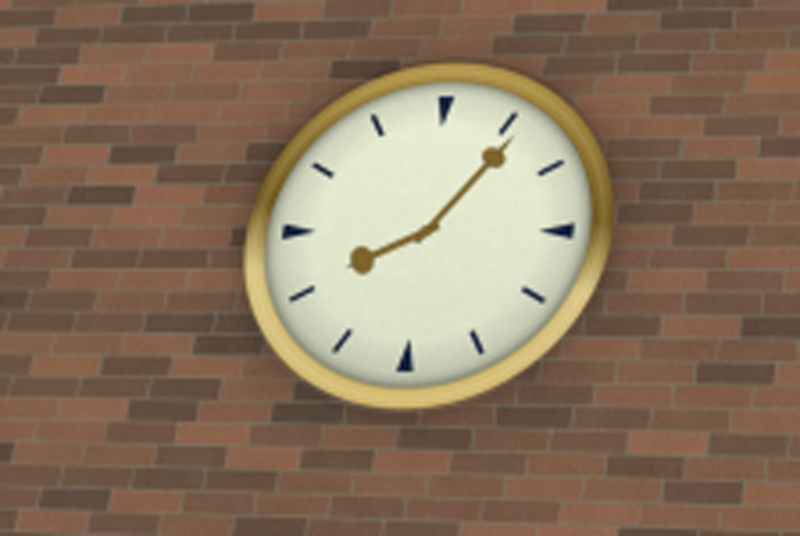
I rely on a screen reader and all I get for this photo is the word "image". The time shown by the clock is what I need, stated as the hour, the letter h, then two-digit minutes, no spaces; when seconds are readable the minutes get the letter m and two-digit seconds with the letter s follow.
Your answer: 8h06
